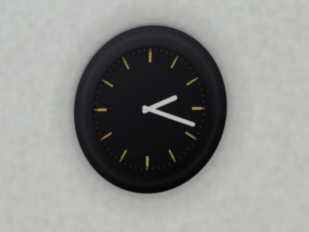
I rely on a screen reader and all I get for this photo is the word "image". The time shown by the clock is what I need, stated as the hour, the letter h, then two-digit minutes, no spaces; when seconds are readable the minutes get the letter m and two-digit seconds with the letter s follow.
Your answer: 2h18
